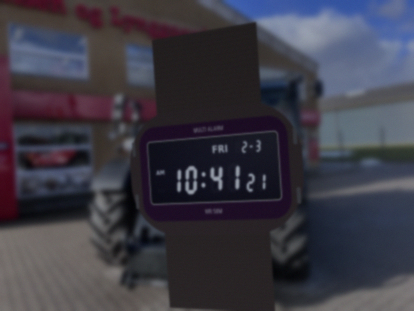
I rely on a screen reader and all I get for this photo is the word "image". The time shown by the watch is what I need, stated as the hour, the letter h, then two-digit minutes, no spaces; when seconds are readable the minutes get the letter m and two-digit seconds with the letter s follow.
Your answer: 10h41m21s
